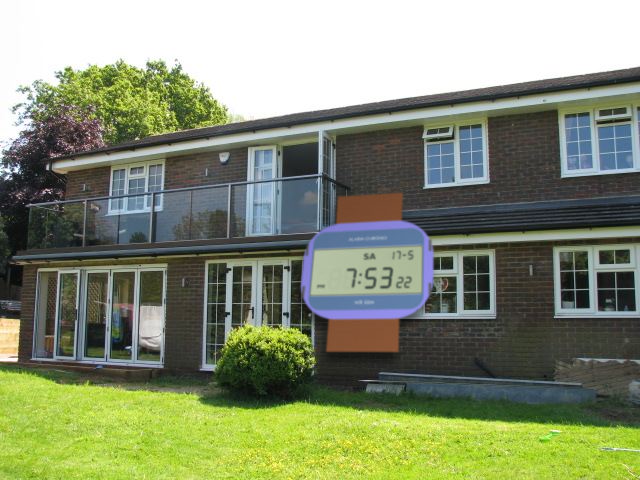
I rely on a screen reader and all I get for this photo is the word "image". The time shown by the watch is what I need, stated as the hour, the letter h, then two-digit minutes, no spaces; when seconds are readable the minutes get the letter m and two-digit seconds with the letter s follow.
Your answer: 7h53m22s
